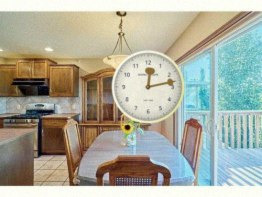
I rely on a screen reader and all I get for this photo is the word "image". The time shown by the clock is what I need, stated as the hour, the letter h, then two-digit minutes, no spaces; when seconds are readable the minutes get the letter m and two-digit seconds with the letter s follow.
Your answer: 12h13
